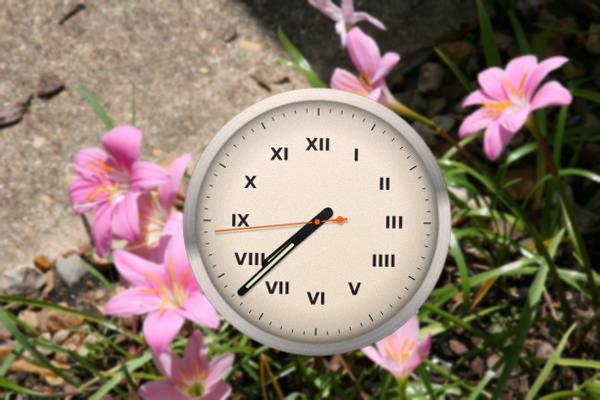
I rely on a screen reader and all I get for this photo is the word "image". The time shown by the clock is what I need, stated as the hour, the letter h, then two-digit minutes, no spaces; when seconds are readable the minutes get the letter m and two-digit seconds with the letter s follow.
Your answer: 7h37m44s
